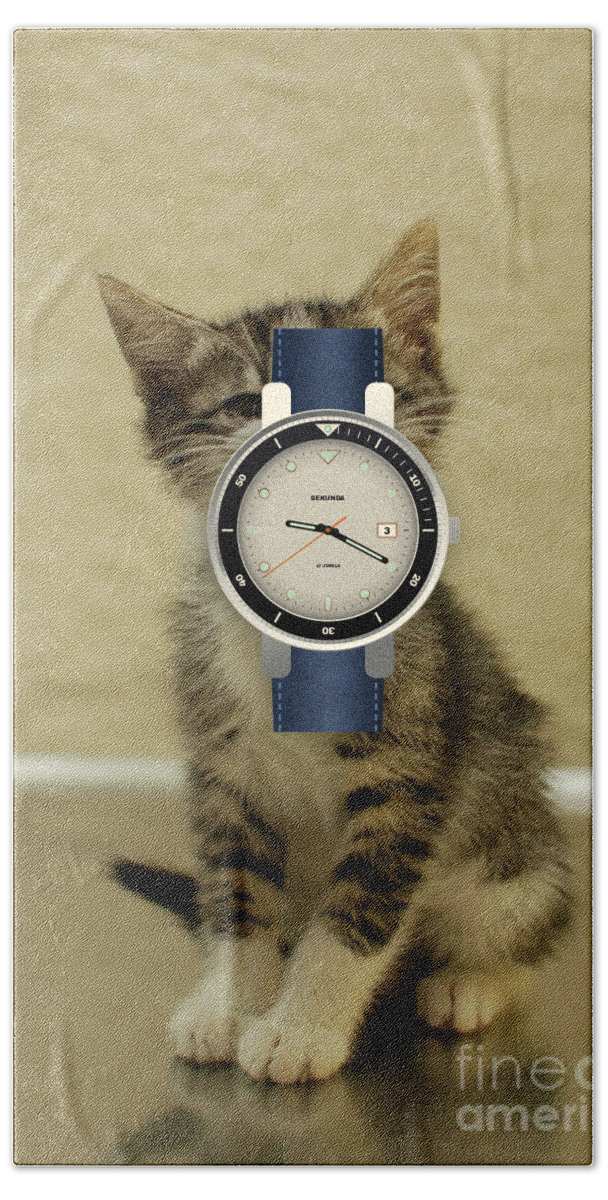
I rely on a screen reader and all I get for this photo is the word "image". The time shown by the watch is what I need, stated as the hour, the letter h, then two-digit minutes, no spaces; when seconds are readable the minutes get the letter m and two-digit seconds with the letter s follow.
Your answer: 9h19m39s
